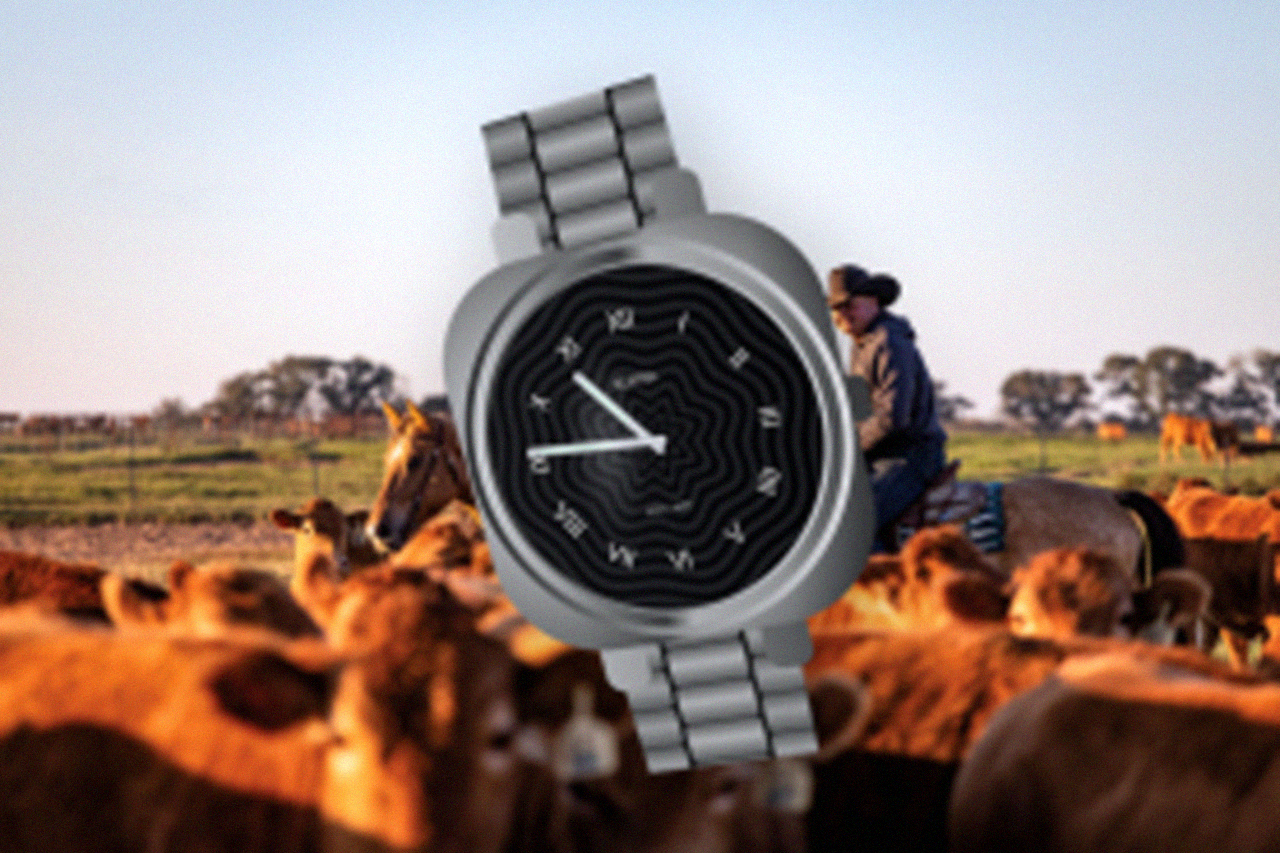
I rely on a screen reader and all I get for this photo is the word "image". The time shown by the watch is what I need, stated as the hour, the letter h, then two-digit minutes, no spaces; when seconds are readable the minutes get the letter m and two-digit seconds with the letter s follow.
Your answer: 10h46
